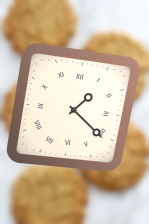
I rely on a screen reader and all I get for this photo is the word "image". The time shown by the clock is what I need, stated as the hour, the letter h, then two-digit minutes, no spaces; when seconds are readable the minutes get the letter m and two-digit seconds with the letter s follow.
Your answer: 1h21
